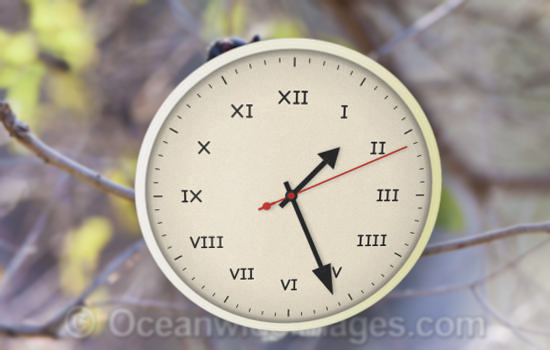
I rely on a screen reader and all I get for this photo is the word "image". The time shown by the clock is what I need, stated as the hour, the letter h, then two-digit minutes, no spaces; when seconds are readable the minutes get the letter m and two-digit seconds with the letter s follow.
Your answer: 1h26m11s
